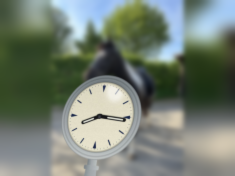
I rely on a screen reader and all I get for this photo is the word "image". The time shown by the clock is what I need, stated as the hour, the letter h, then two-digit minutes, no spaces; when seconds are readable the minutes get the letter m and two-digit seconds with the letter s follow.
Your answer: 8h16
